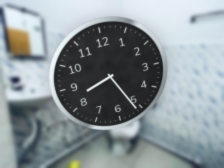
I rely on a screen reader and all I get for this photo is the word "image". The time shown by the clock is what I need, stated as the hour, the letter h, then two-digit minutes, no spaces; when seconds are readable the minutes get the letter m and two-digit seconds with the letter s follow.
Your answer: 8h26
